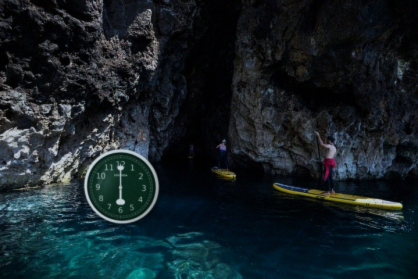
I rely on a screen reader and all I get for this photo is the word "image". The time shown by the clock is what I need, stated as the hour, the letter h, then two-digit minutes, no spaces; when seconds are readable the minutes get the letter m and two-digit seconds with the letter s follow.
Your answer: 6h00
